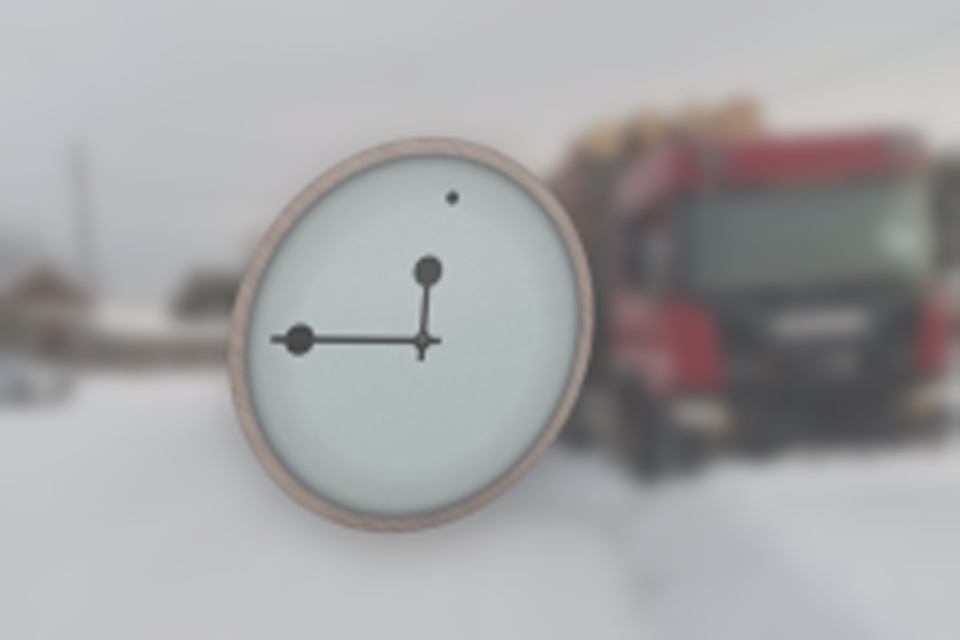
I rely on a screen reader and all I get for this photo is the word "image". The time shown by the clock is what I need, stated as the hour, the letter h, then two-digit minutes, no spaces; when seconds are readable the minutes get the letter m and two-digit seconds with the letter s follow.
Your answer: 11h44
